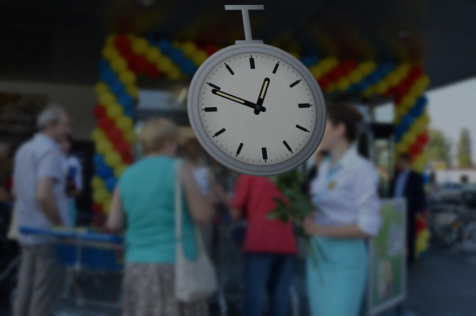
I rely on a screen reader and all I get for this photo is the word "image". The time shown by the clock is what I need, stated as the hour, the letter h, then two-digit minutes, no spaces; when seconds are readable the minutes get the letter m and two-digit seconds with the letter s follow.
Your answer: 12h49
